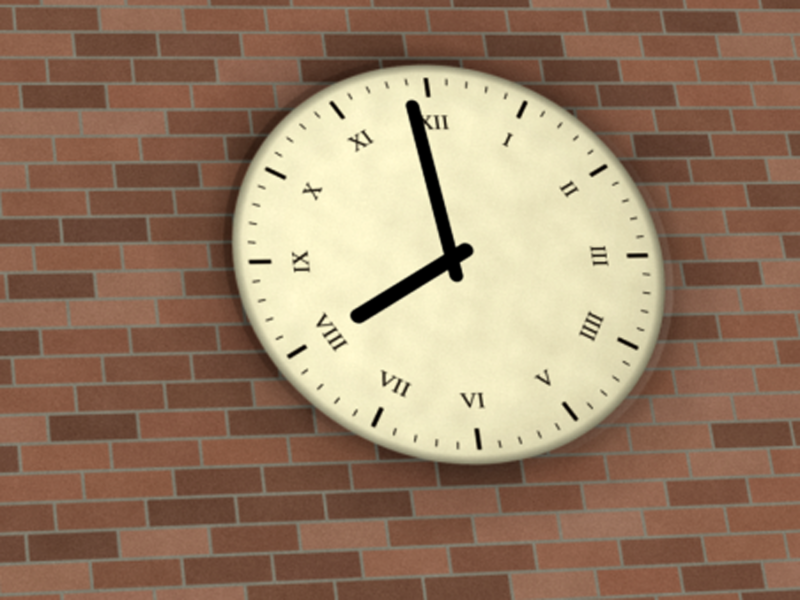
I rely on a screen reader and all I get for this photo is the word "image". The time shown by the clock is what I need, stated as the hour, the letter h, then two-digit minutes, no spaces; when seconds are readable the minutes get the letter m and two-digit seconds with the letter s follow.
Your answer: 7h59
